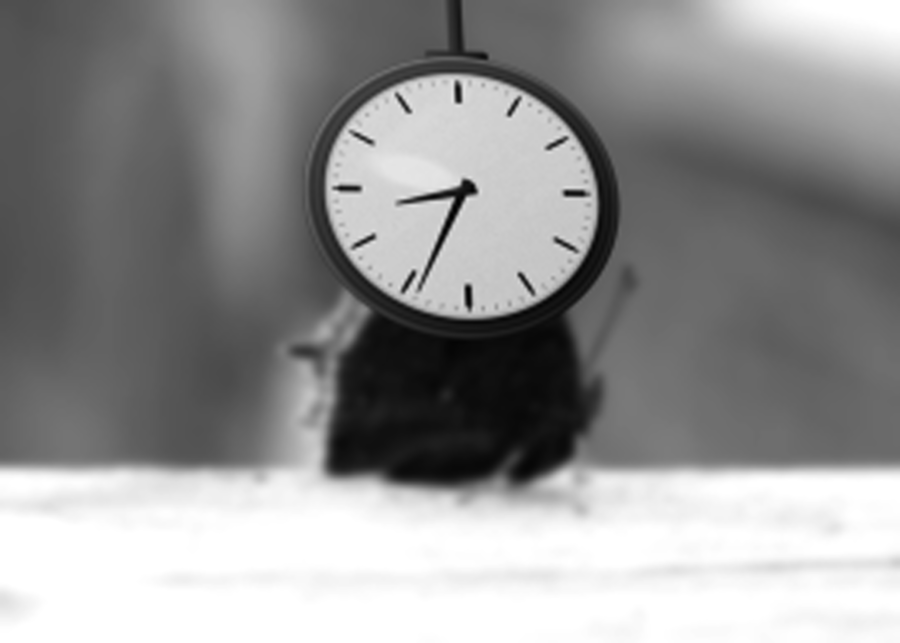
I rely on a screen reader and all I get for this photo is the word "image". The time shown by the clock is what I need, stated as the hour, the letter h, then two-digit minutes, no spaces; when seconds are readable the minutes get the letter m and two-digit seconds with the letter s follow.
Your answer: 8h34
